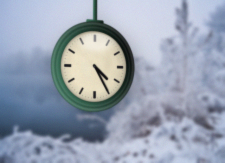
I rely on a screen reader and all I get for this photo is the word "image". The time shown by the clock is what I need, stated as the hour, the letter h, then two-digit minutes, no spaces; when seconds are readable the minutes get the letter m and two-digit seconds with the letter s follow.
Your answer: 4h25
